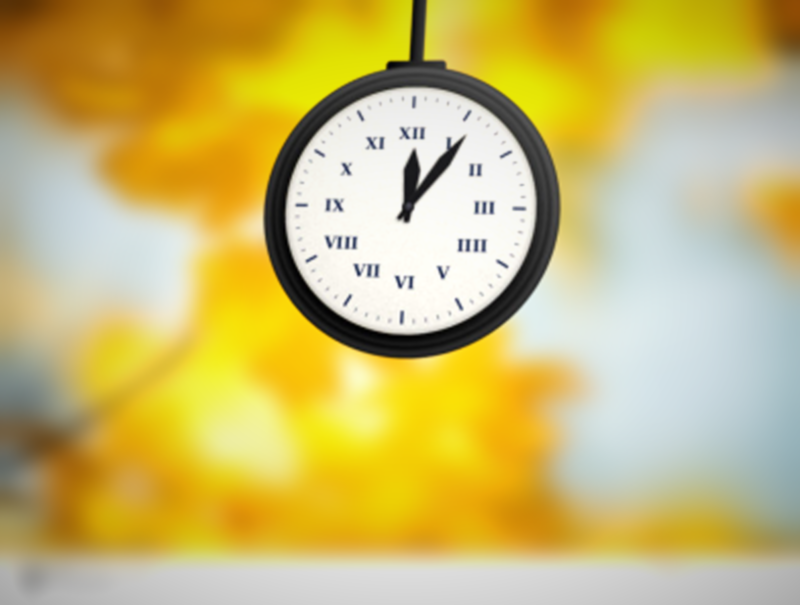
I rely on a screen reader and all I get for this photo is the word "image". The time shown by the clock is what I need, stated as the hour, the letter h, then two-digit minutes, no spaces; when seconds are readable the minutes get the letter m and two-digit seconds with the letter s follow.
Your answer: 12h06
